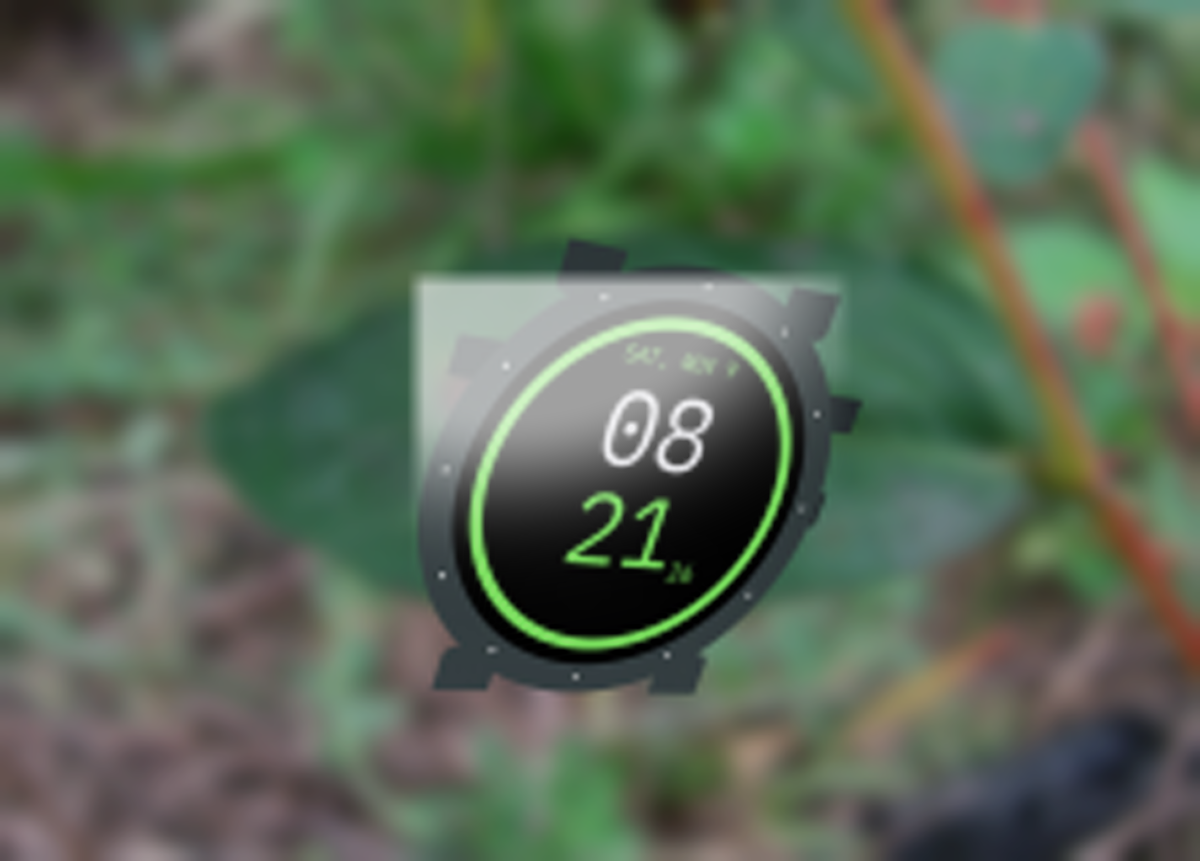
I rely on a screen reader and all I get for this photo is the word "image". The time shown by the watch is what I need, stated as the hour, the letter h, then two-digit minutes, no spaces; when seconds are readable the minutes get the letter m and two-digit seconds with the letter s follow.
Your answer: 8h21
